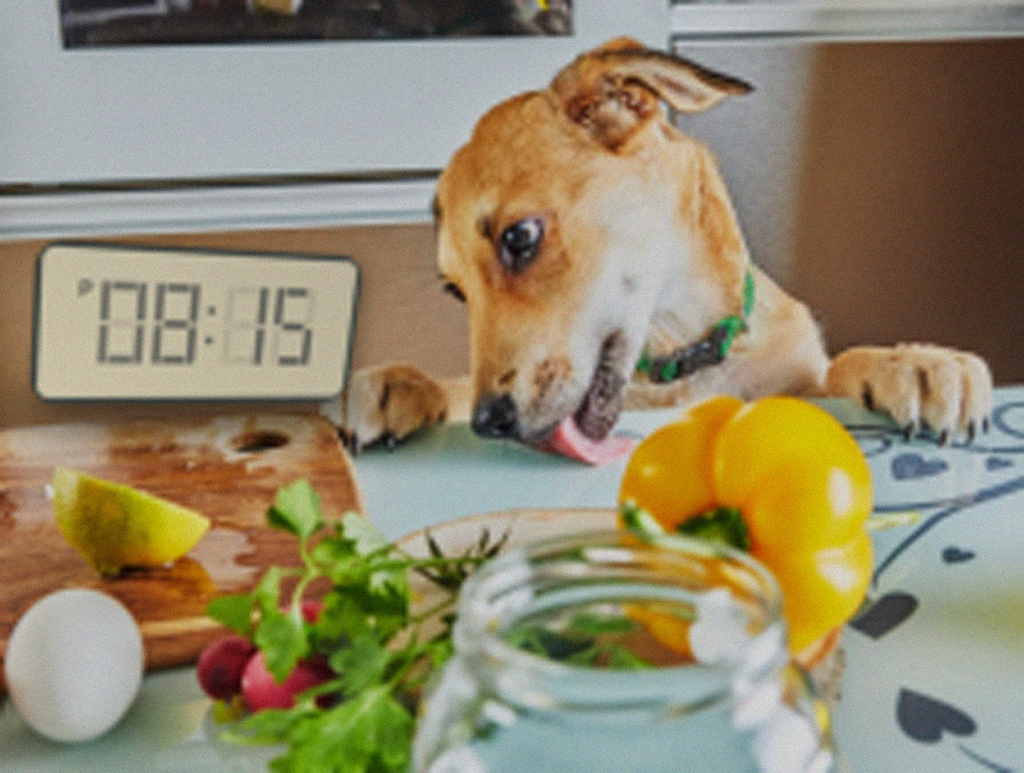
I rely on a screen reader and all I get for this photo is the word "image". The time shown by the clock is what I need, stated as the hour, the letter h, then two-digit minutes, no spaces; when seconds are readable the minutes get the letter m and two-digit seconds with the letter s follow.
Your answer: 8h15
